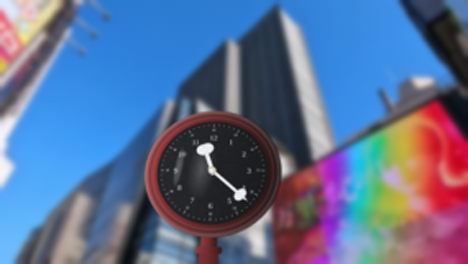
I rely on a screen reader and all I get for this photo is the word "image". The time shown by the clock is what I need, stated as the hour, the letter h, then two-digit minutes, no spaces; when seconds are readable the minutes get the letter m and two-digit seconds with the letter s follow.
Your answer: 11h22
